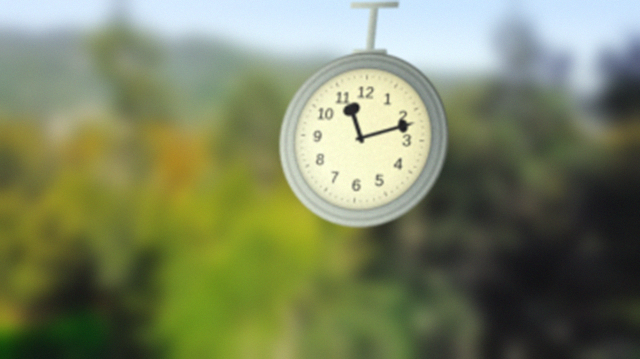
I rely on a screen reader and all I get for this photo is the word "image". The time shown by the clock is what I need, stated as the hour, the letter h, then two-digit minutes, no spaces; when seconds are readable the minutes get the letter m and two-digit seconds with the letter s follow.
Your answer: 11h12
